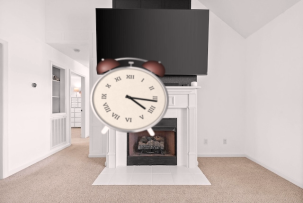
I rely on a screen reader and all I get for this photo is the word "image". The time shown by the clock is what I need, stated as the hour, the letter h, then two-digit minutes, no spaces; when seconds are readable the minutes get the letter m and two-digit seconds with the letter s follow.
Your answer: 4h16
